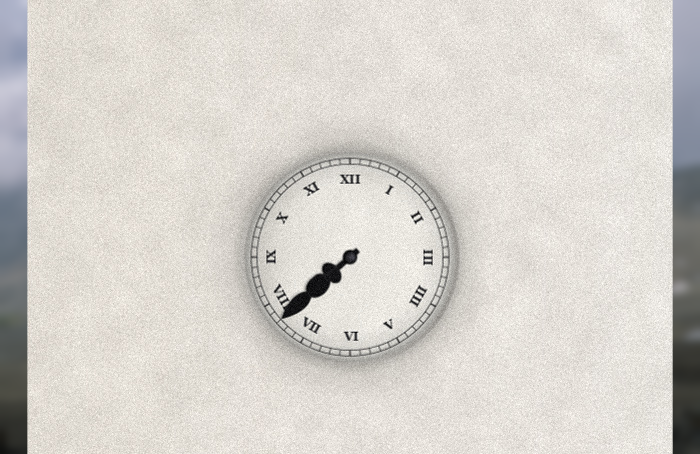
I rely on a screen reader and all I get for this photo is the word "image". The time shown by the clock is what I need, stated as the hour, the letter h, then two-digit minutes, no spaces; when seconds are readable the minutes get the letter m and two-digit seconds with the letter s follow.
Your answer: 7h38
